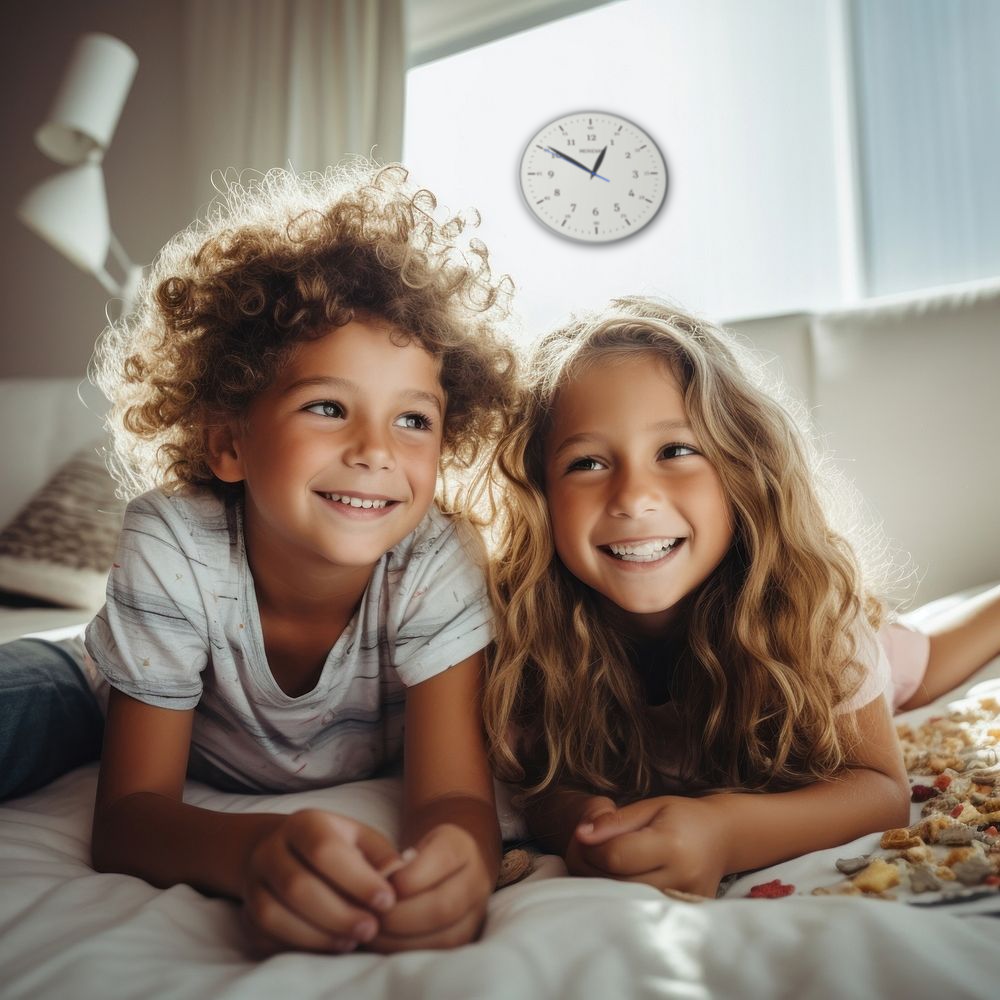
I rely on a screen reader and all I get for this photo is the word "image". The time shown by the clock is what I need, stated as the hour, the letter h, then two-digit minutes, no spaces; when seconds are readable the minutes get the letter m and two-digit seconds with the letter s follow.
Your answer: 12h50m50s
